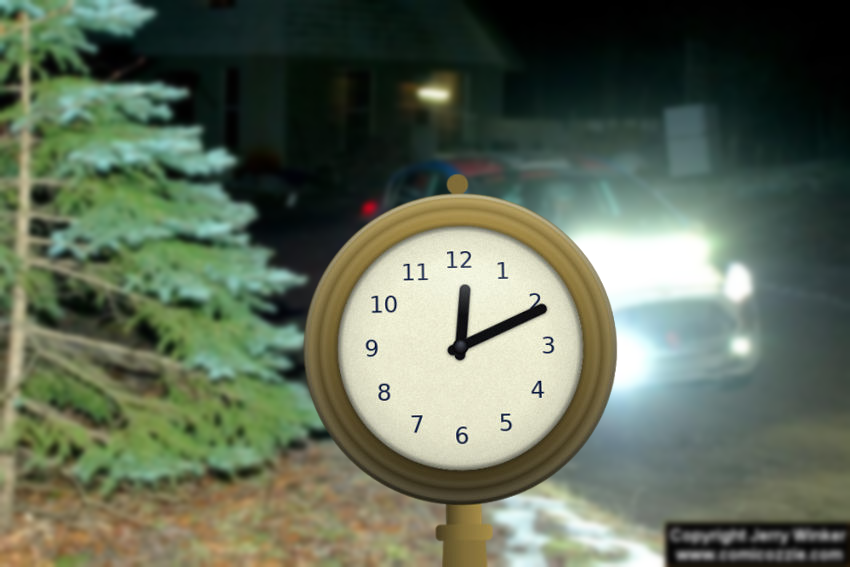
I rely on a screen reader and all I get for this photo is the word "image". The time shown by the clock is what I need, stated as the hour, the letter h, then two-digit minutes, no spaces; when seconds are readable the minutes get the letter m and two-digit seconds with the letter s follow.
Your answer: 12h11
